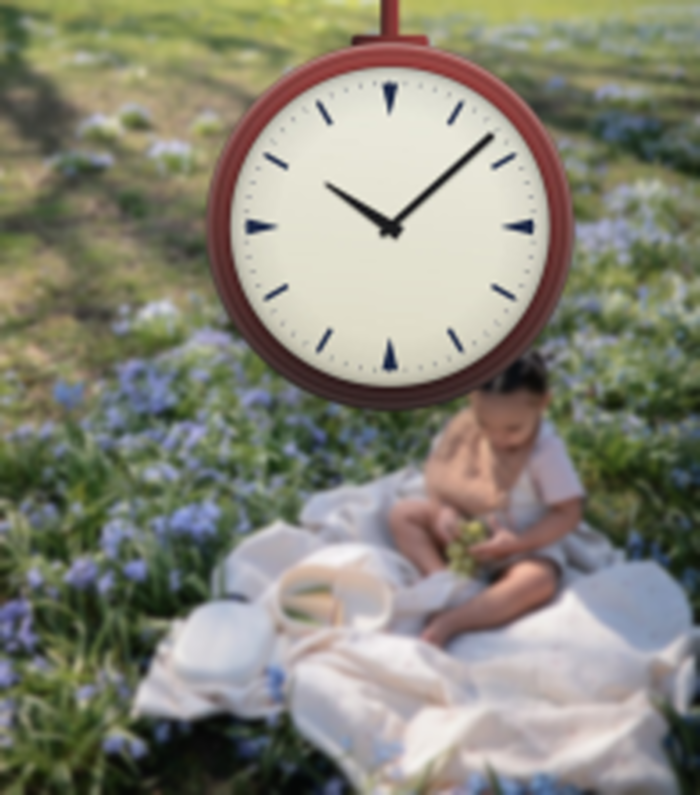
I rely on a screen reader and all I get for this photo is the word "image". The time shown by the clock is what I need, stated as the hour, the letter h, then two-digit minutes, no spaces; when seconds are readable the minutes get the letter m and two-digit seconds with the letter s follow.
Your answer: 10h08
